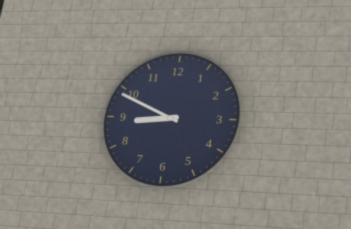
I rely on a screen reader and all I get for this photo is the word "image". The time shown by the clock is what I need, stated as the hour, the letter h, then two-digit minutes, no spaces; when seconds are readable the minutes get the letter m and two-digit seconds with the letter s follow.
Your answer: 8h49
